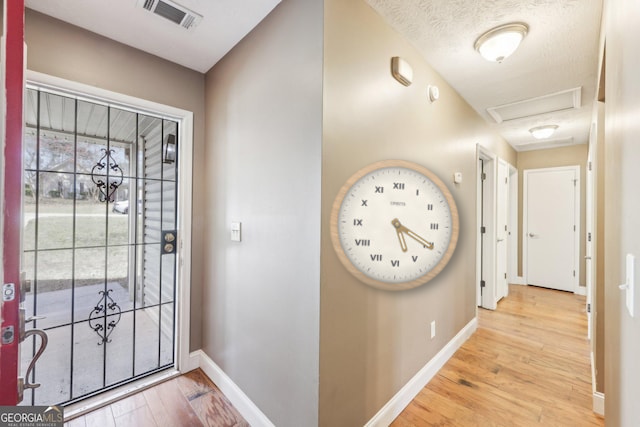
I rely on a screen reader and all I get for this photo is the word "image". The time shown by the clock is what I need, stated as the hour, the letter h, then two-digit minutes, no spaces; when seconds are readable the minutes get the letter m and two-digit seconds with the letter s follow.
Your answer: 5h20
